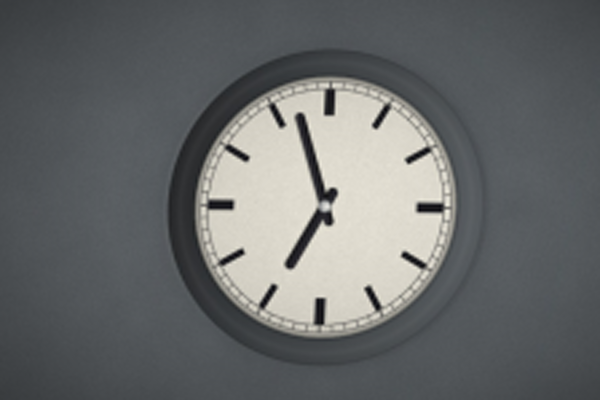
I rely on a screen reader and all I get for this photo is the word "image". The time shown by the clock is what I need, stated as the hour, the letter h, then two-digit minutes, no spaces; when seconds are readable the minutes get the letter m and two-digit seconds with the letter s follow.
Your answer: 6h57
